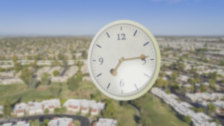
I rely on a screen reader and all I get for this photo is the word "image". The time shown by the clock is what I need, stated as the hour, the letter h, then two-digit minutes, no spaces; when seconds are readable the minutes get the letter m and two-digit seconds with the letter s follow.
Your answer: 7h14
